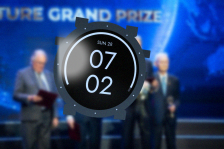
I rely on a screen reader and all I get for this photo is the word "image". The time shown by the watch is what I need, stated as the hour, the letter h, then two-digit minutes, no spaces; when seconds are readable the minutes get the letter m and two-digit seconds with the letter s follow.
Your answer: 7h02
